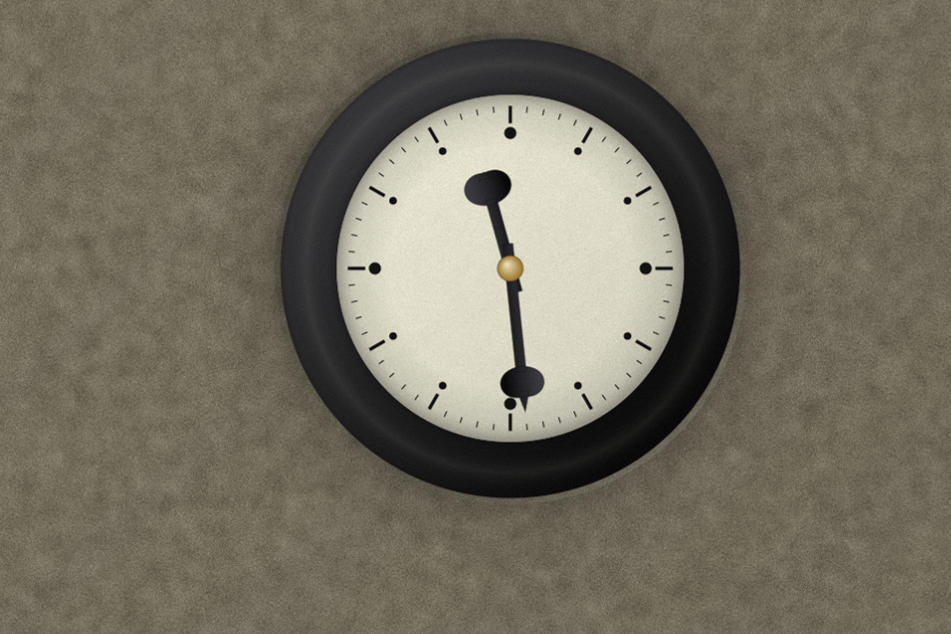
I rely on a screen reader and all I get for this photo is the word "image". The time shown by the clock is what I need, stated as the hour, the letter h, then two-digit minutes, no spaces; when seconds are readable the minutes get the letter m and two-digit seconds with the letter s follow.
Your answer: 11h29
